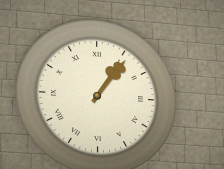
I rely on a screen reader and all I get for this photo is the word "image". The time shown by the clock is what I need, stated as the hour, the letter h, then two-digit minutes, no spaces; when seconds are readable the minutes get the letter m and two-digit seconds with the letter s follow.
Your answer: 1h06
